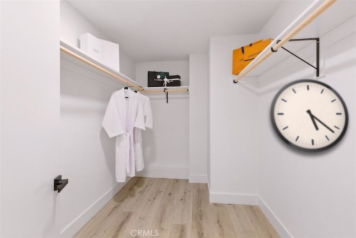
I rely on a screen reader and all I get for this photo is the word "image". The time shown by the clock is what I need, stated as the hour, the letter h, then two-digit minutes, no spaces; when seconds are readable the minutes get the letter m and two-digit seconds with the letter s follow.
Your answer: 5h22
